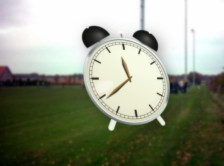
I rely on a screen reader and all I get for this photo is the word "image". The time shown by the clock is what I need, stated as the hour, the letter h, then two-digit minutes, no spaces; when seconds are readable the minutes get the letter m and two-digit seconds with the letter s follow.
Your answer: 11h39
